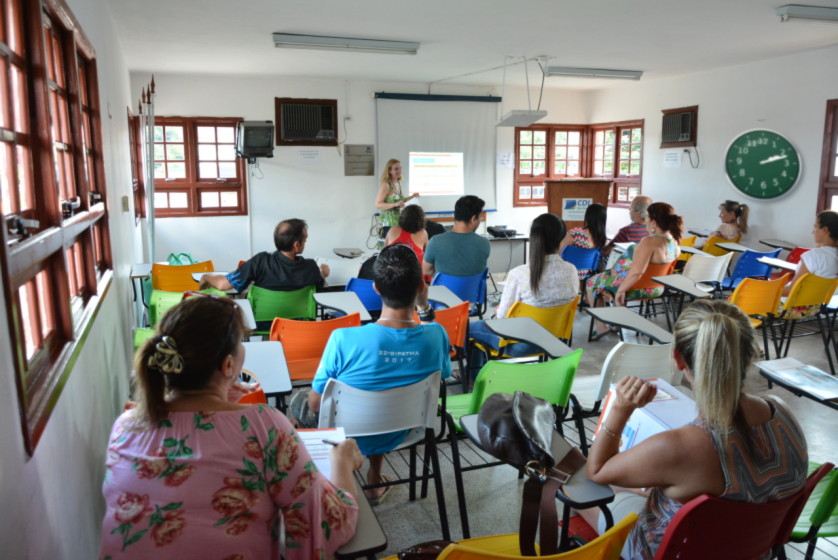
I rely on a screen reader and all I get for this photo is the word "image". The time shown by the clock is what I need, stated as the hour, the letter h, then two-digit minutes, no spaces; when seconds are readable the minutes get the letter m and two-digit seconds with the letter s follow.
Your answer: 2h12
